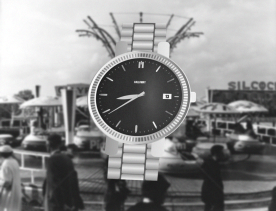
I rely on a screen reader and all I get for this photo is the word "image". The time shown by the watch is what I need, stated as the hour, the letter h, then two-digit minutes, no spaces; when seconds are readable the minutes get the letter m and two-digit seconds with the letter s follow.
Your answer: 8h39
